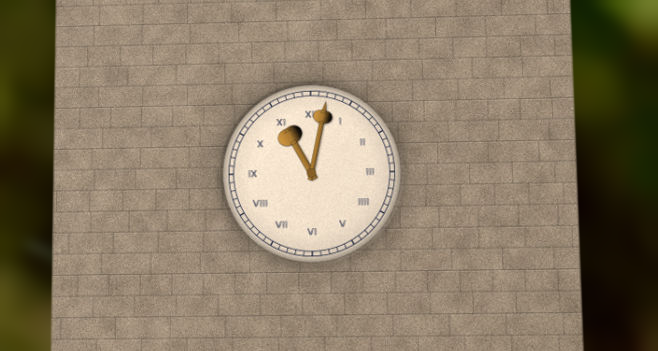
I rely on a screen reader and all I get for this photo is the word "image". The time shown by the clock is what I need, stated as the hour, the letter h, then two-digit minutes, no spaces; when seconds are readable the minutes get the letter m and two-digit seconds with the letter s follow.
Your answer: 11h02
